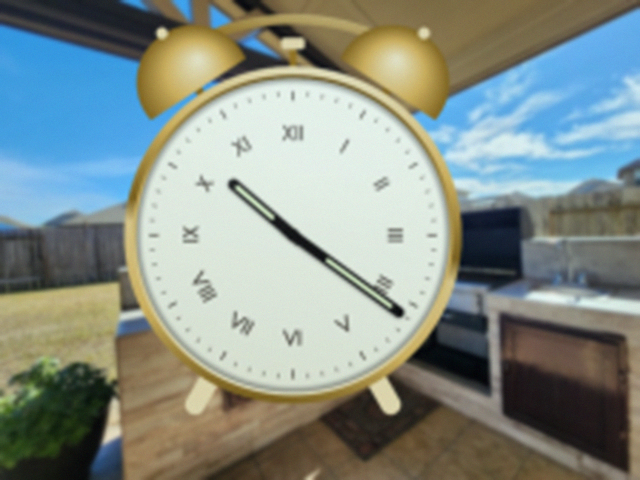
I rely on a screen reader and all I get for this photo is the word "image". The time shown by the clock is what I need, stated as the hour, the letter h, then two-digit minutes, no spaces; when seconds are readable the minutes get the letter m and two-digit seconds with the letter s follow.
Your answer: 10h21
